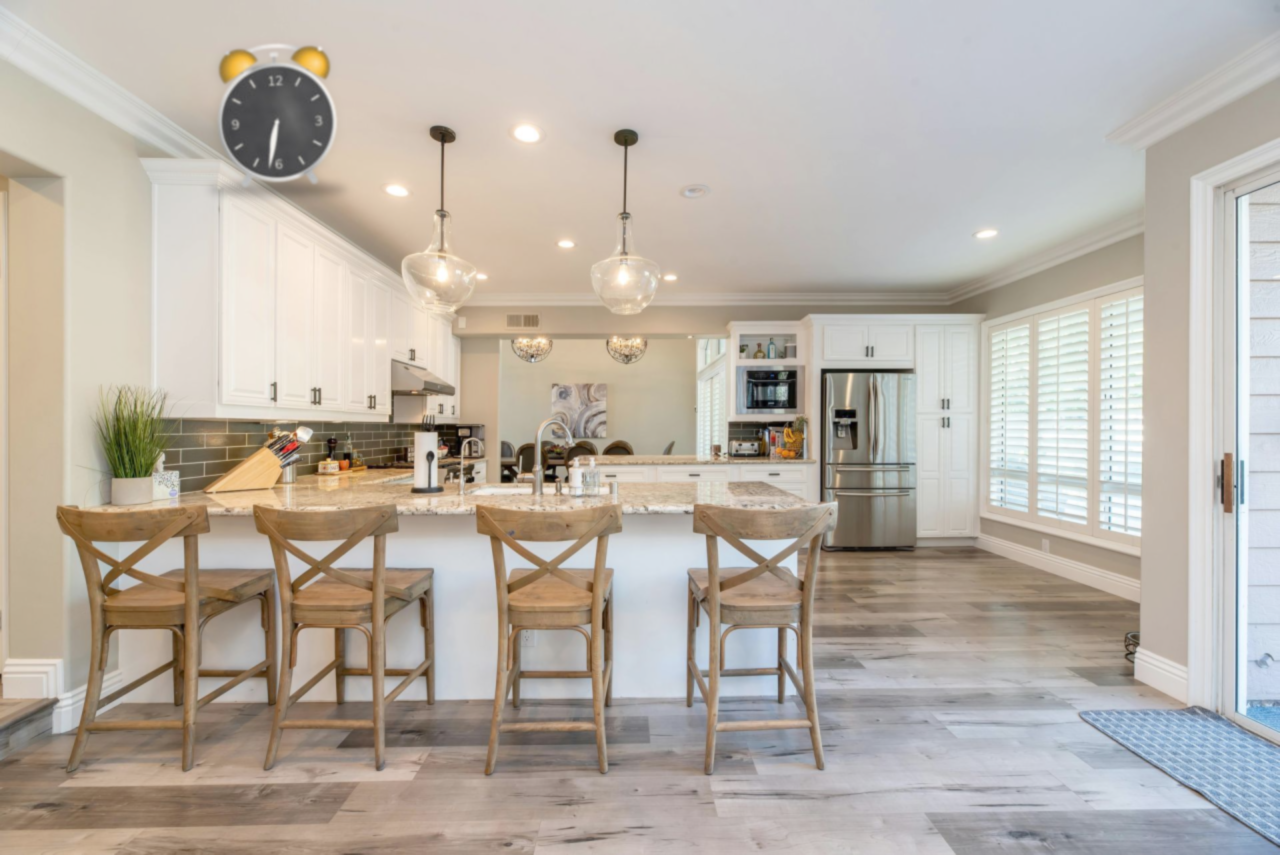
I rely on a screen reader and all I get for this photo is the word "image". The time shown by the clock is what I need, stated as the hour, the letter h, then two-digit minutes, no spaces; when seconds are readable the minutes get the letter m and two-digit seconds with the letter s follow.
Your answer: 6h32
